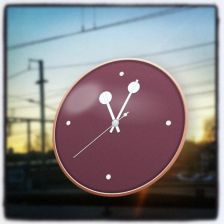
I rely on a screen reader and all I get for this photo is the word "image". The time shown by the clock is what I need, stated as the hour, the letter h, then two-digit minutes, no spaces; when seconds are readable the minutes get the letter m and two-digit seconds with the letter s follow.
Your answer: 11h03m38s
